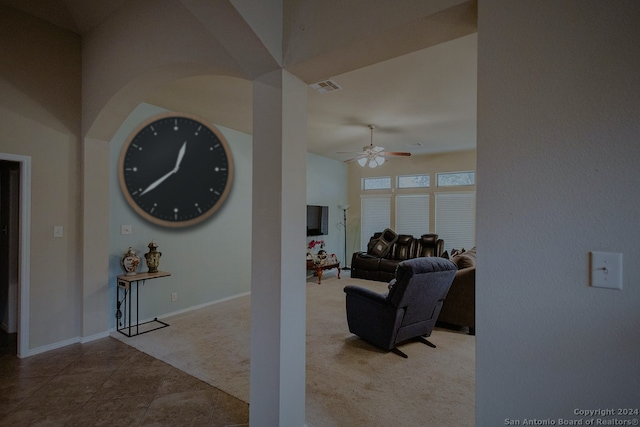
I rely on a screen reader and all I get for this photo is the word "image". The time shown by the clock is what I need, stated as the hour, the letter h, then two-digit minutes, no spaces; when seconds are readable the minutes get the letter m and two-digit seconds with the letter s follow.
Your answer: 12h39
